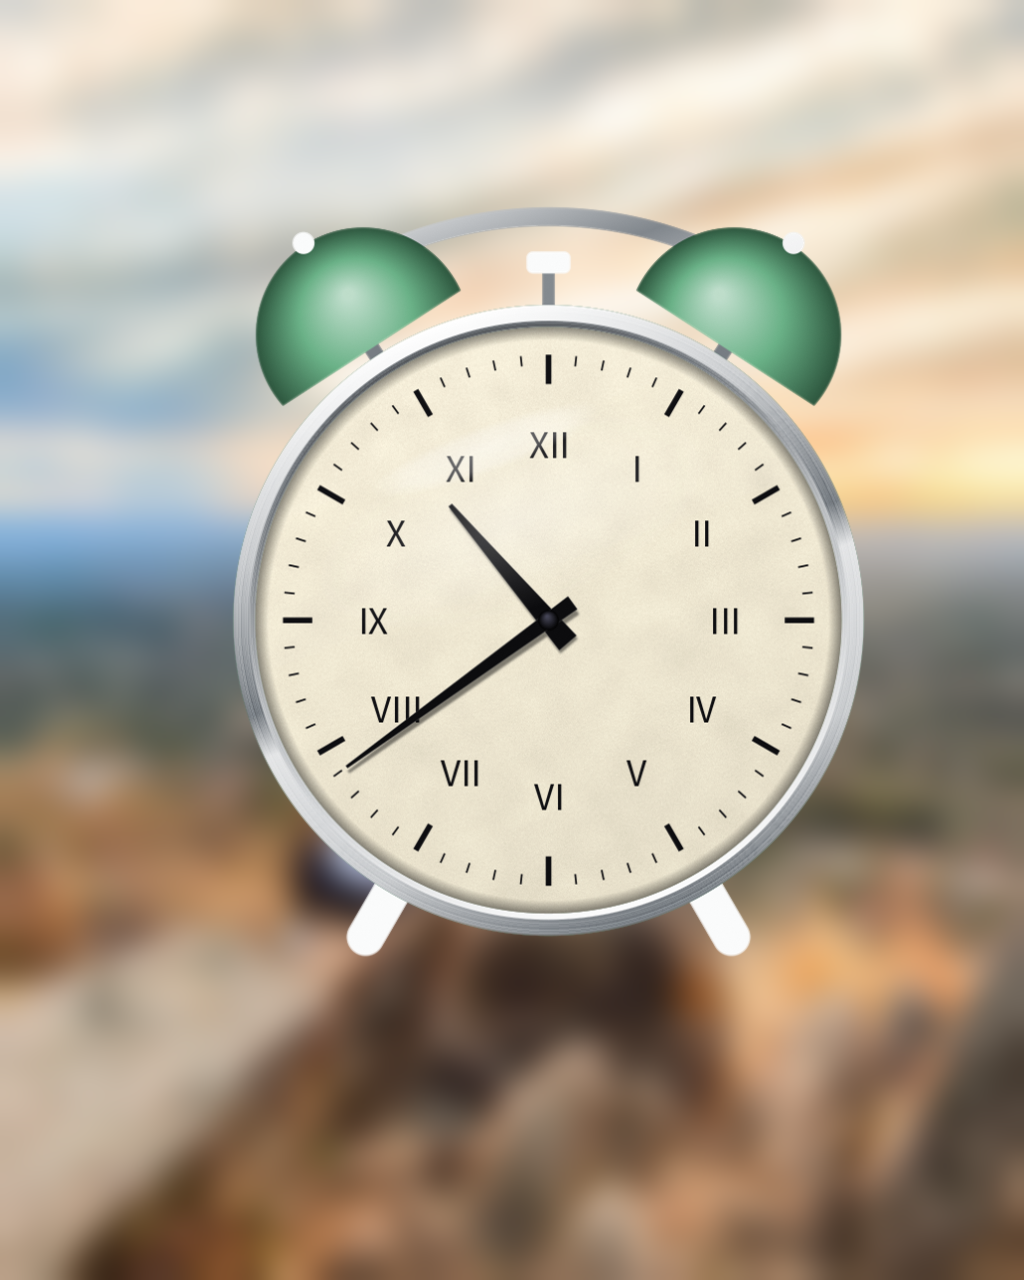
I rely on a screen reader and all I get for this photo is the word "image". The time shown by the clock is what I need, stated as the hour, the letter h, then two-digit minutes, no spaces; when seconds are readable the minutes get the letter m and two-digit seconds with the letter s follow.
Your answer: 10h39
